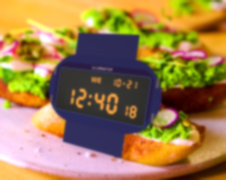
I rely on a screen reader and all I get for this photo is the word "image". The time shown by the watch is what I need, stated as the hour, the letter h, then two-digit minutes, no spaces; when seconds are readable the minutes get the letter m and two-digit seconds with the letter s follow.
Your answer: 12h40
